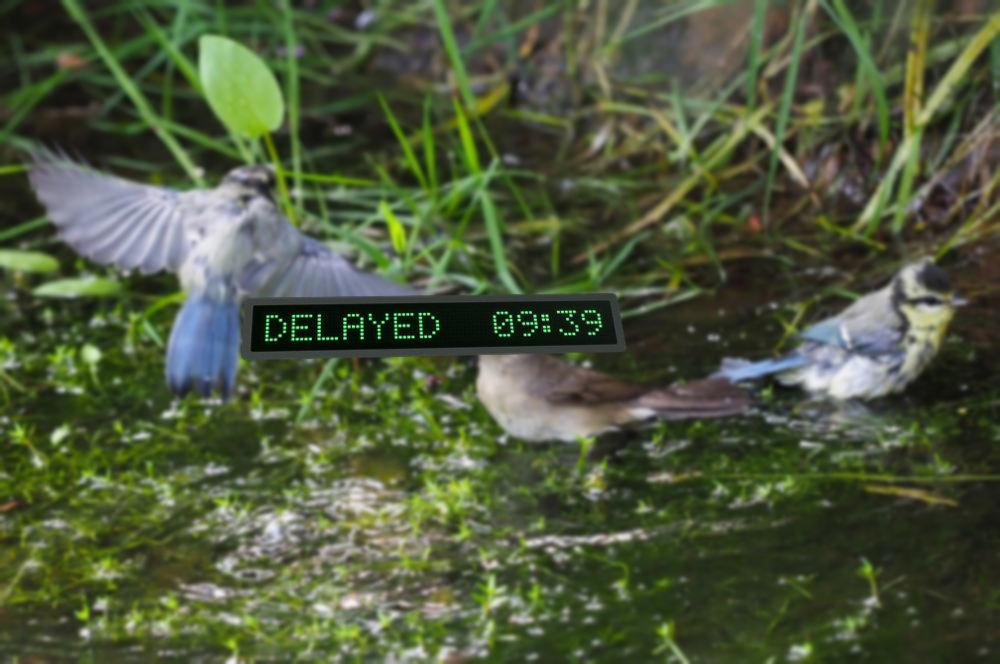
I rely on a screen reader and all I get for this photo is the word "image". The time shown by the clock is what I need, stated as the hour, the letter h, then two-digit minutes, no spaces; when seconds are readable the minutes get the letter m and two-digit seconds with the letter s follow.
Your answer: 9h39
